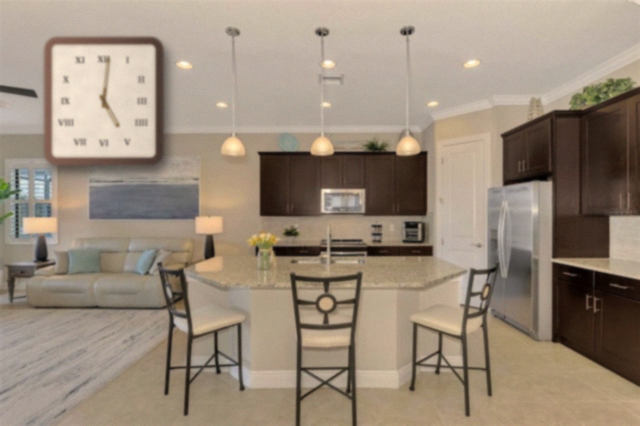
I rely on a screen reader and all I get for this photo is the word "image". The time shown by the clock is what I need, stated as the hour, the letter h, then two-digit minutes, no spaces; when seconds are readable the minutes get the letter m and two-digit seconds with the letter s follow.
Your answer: 5h01
